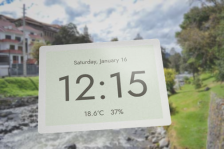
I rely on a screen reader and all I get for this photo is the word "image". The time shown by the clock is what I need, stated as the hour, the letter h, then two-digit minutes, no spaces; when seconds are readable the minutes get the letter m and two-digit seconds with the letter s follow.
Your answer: 12h15
